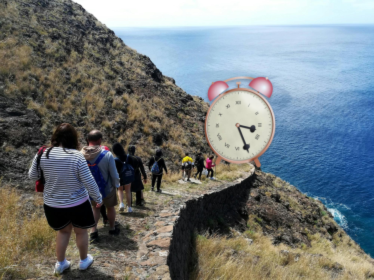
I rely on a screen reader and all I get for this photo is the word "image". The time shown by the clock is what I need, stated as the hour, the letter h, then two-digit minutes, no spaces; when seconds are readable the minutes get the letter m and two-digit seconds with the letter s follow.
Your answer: 3h26
